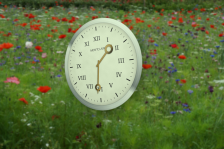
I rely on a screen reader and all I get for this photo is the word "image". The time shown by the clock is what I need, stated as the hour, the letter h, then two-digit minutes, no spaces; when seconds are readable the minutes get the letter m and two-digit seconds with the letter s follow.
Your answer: 1h31
